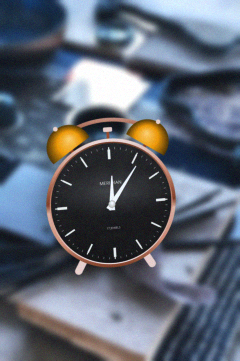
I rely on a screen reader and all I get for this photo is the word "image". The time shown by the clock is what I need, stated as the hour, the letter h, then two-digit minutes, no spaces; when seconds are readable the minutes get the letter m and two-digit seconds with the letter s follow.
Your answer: 12h06
